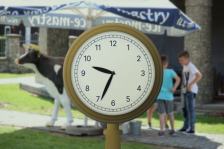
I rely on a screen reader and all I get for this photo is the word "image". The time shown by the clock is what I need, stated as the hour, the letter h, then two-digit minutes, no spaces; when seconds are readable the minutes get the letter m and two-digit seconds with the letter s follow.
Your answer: 9h34
